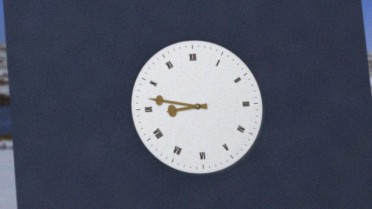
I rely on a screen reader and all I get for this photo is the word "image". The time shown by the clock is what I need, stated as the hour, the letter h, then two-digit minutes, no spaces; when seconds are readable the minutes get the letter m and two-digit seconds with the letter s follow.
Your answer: 8h47
